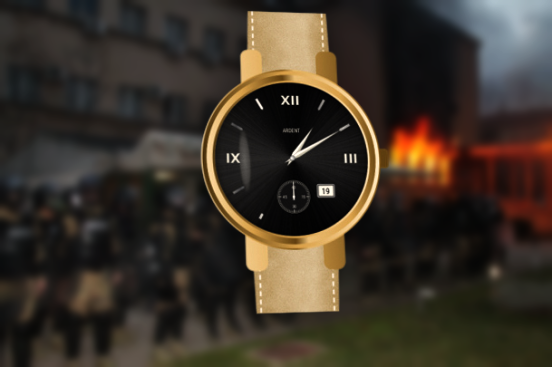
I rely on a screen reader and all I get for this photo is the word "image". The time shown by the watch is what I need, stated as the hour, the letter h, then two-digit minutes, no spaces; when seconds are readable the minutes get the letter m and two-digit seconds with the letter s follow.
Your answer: 1h10
